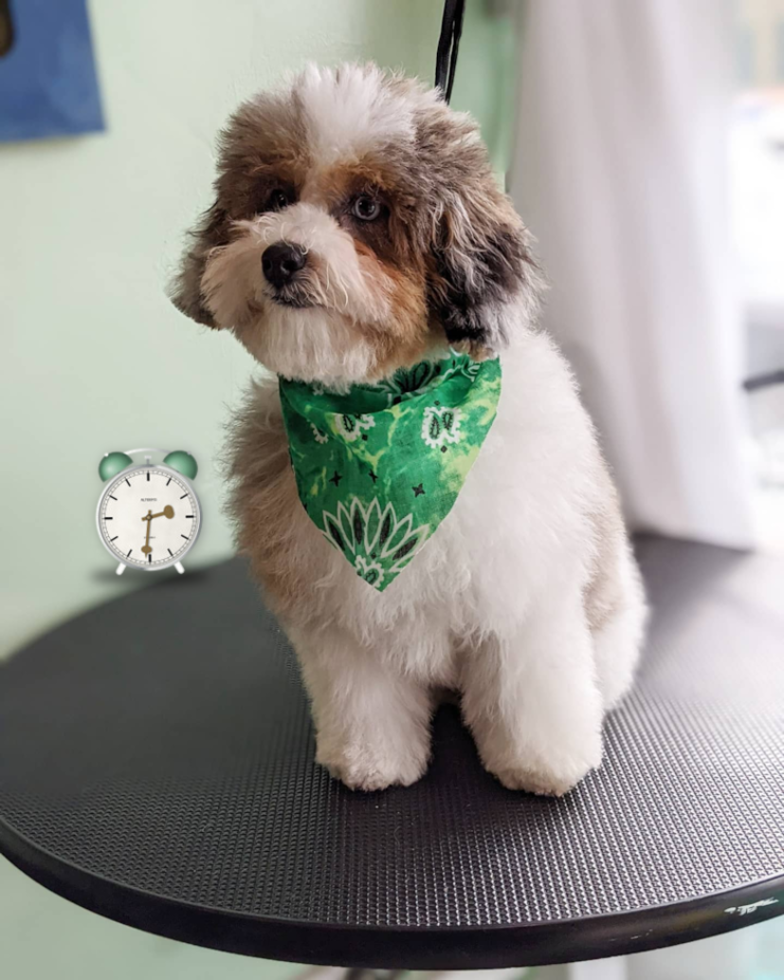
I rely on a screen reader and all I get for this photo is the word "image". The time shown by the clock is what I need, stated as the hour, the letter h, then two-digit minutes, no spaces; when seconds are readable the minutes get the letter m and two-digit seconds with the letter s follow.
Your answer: 2h31
